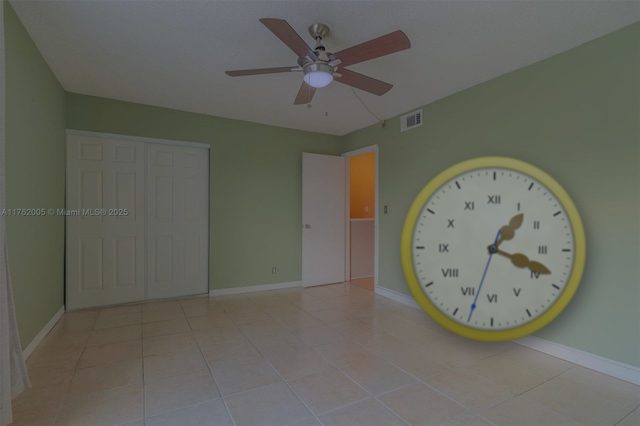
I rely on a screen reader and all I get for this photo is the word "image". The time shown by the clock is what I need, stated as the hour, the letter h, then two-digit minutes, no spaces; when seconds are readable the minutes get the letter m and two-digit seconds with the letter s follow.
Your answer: 1h18m33s
